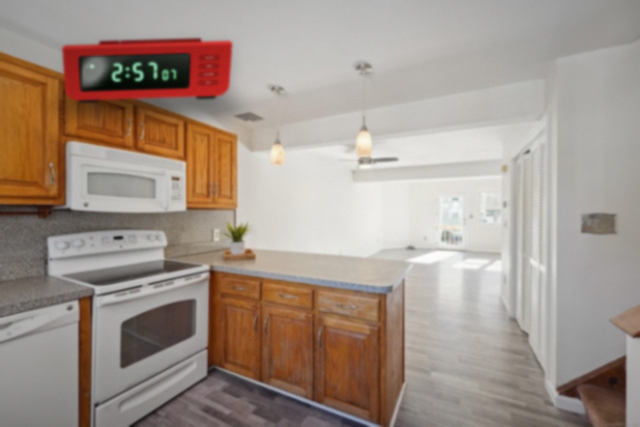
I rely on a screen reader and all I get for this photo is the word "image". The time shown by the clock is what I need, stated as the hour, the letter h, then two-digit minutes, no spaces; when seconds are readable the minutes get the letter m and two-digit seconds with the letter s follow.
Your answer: 2h57
